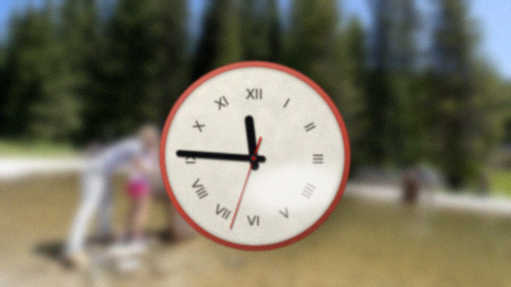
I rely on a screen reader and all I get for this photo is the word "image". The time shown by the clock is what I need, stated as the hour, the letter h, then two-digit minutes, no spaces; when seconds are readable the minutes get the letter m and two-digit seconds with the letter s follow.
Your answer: 11h45m33s
